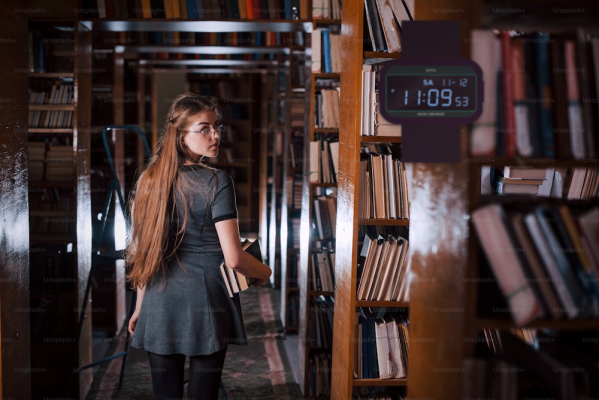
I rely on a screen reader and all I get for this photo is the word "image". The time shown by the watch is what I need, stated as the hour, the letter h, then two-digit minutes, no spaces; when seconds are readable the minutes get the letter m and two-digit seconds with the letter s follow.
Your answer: 11h09
